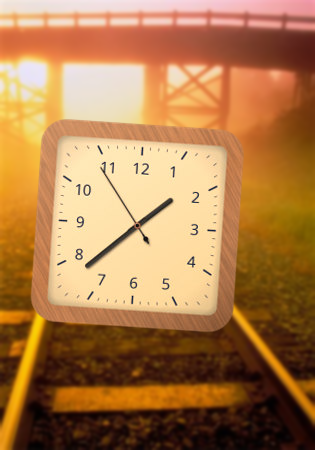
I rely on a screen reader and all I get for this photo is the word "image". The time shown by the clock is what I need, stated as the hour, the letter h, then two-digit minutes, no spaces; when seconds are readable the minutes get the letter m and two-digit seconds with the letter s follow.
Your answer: 1h37m54s
